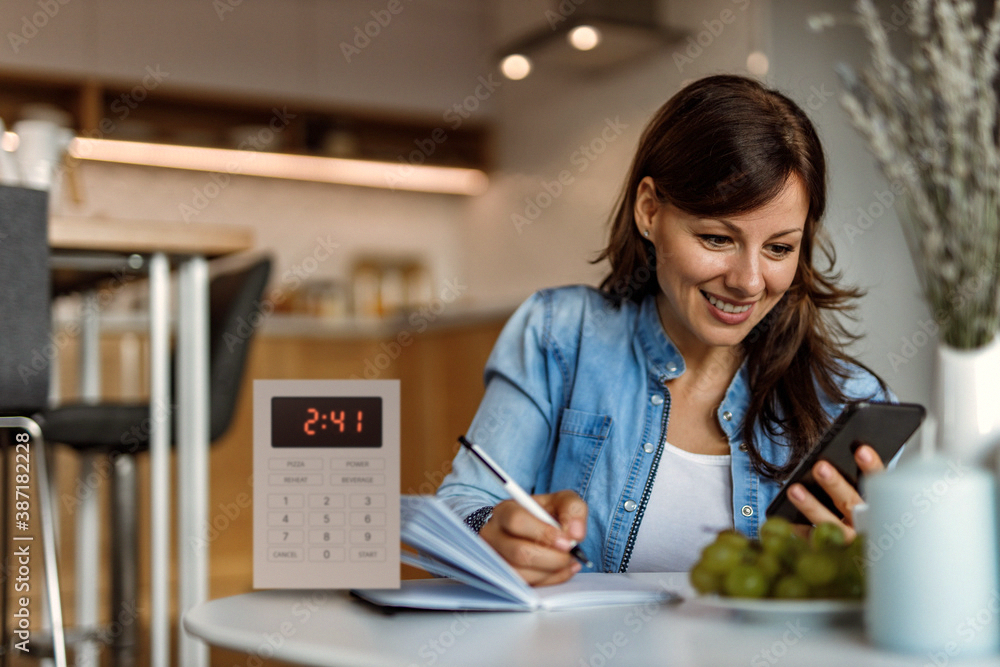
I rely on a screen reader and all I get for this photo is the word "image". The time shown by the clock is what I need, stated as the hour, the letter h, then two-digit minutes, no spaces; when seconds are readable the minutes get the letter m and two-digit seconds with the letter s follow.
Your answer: 2h41
